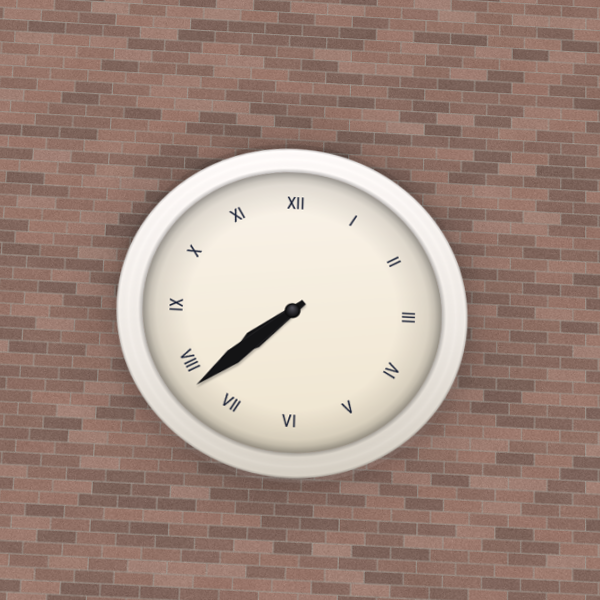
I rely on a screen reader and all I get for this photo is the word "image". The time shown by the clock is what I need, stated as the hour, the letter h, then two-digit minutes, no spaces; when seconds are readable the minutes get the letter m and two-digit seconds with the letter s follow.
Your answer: 7h38
